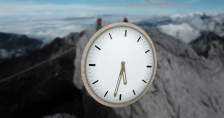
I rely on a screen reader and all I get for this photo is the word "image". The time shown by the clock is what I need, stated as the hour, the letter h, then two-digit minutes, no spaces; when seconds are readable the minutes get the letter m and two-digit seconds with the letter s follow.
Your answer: 5h32
